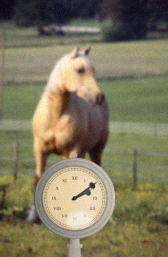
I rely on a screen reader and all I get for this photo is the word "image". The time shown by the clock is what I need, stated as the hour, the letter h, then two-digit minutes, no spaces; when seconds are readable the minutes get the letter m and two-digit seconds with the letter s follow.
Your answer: 2h09
